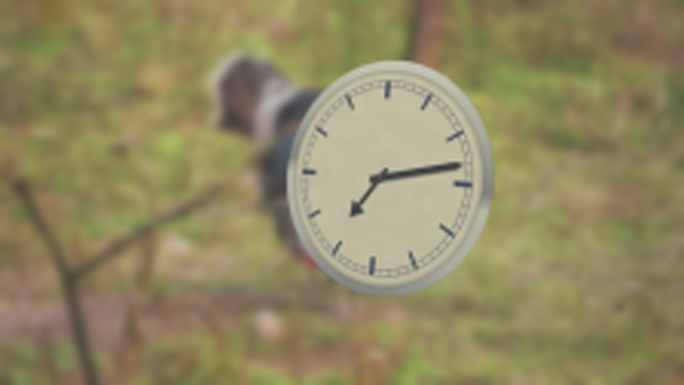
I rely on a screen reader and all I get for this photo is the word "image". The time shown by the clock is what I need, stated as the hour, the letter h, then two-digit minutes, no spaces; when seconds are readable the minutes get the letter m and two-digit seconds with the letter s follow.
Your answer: 7h13
